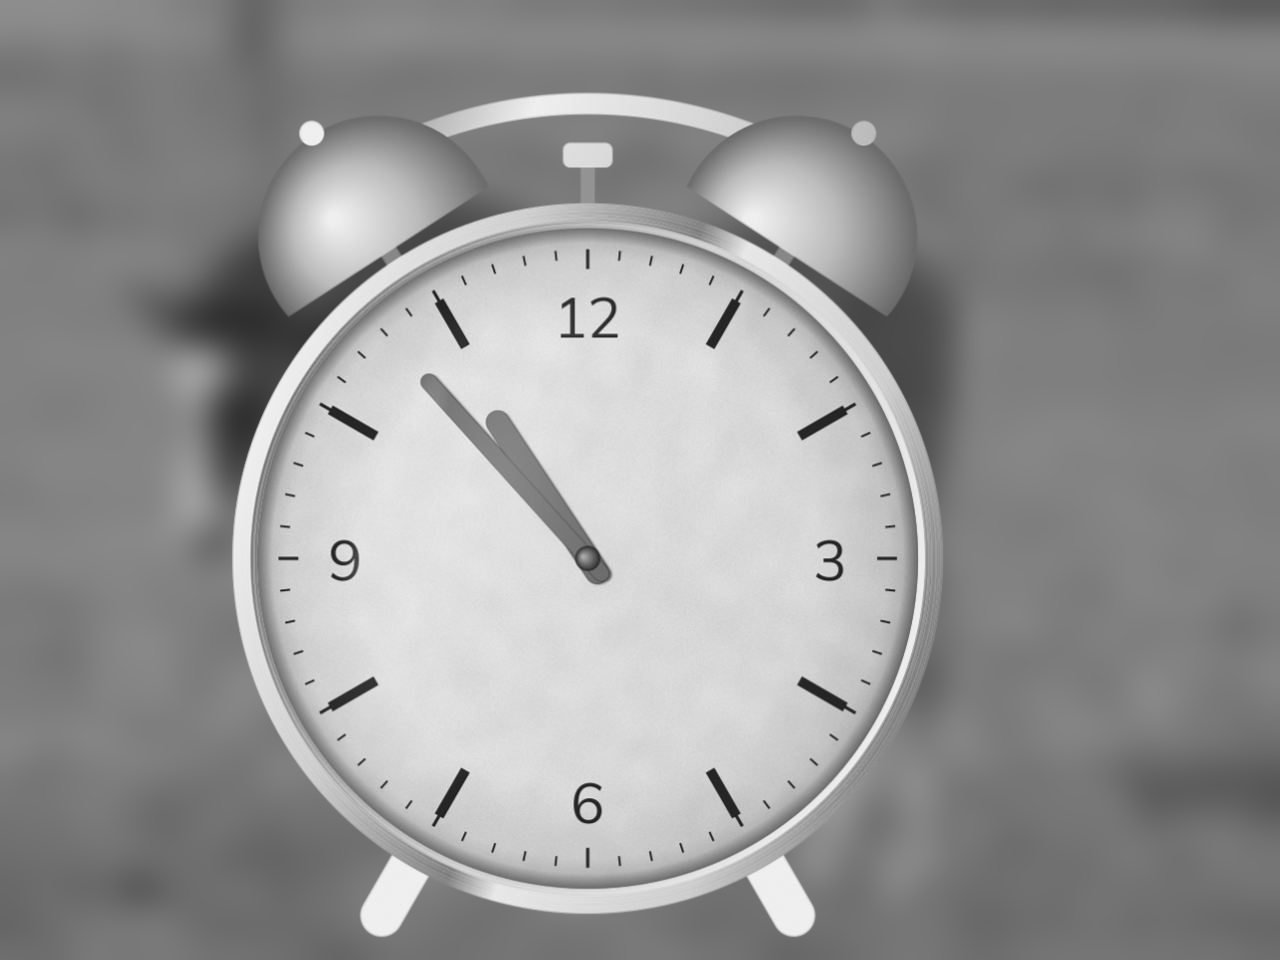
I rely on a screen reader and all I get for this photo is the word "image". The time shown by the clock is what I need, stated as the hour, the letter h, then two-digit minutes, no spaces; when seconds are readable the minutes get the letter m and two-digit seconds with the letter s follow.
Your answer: 10h53
